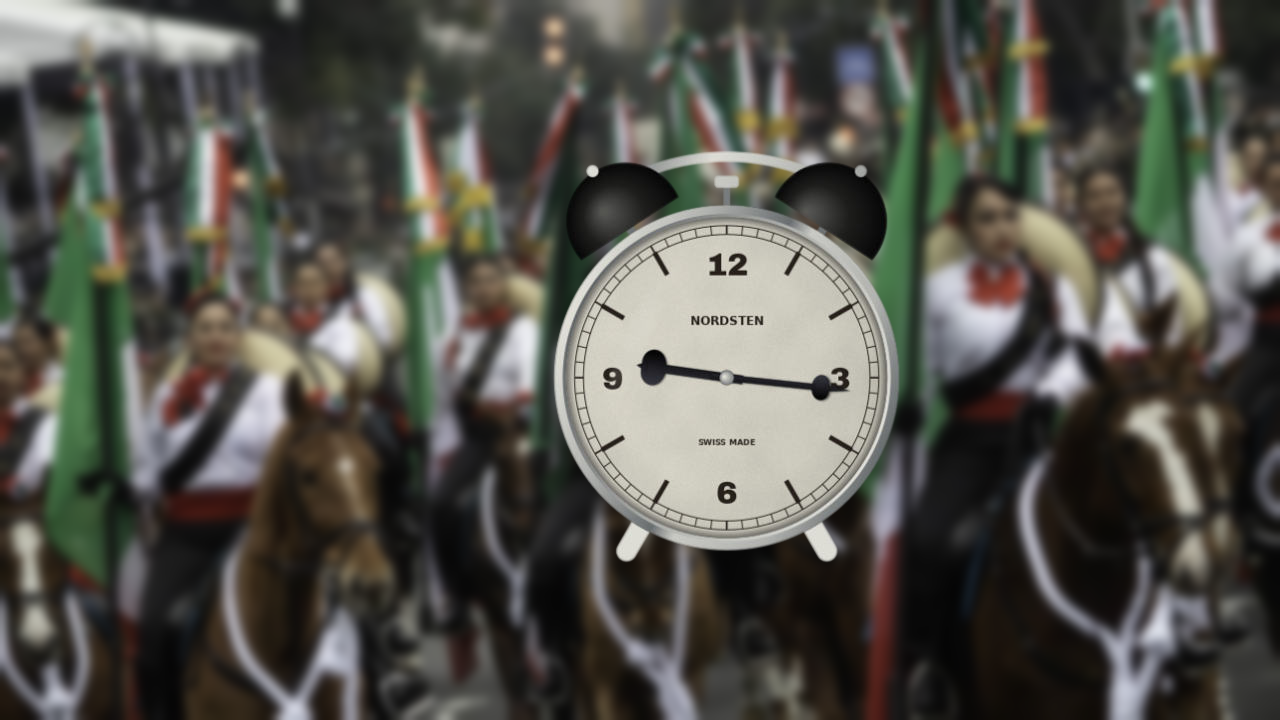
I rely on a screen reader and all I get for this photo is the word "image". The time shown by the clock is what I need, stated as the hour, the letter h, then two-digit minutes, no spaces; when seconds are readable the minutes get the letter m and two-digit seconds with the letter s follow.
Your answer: 9h16
